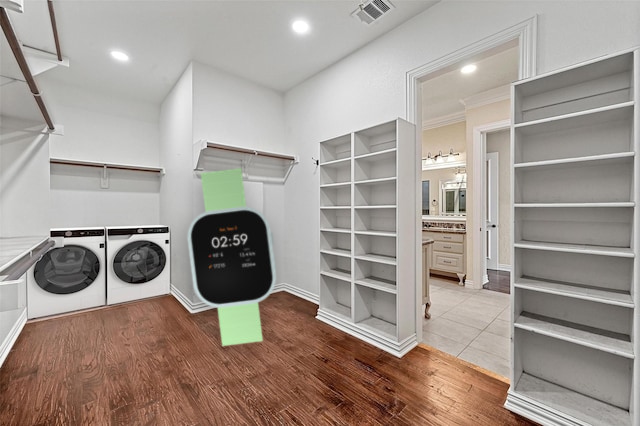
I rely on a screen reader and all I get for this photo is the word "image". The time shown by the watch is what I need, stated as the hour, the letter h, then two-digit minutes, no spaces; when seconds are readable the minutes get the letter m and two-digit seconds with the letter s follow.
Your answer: 2h59
